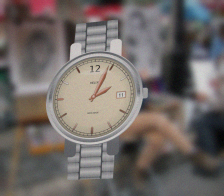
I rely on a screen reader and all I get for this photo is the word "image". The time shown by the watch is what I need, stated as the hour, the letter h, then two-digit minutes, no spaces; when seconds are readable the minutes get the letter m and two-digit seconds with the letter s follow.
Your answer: 2h04
